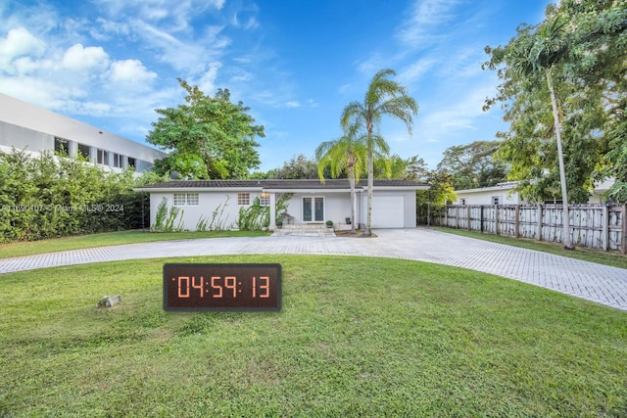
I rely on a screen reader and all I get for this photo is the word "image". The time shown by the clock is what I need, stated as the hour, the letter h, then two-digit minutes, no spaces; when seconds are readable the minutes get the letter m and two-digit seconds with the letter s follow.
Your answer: 4h59m13s
